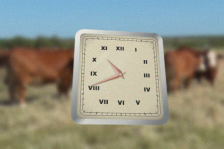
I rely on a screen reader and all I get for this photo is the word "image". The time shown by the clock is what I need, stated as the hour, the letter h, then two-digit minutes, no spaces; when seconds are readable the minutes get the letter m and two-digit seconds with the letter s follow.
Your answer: 10h41
